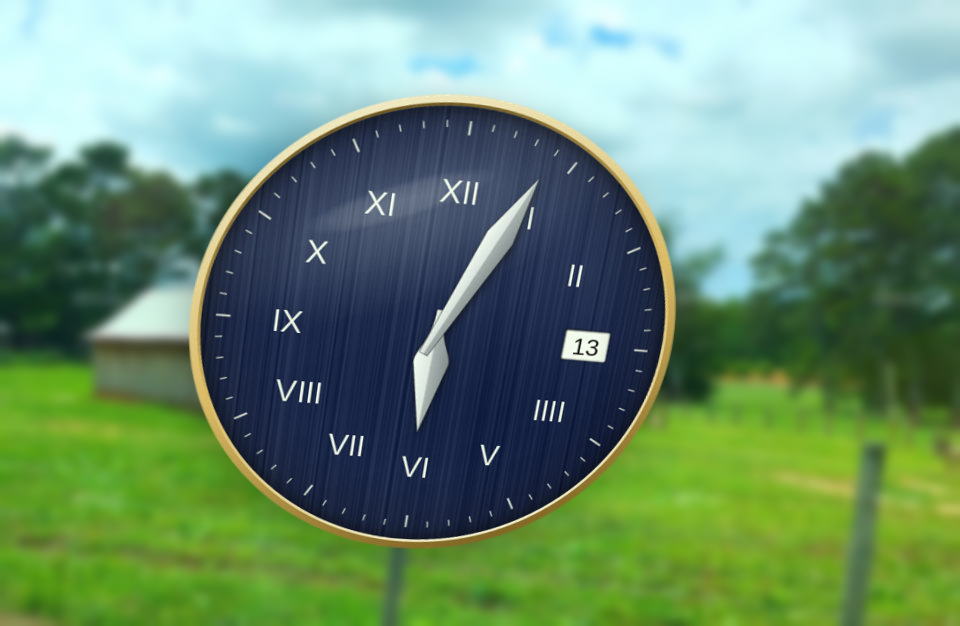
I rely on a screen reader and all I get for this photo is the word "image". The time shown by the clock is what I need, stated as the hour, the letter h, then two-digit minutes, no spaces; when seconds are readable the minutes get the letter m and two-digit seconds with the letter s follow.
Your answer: 6h04
